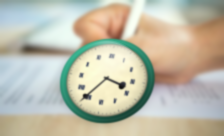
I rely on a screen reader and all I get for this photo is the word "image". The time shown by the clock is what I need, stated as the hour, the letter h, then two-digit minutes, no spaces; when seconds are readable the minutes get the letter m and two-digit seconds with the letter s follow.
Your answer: 3h36
